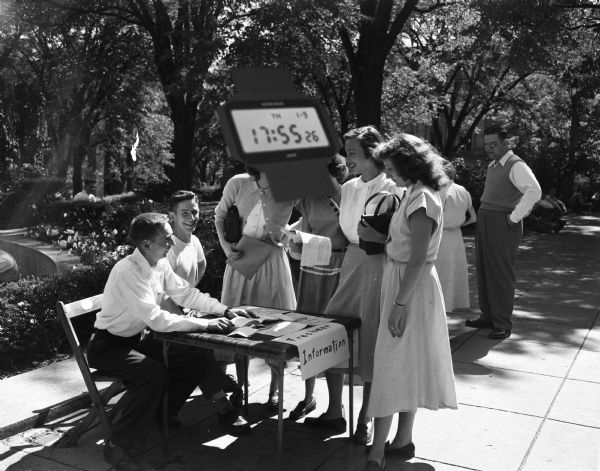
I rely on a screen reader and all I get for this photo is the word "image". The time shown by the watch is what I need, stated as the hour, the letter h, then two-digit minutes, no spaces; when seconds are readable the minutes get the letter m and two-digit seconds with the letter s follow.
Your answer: 17h55m26s
